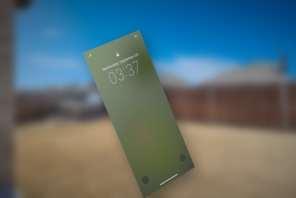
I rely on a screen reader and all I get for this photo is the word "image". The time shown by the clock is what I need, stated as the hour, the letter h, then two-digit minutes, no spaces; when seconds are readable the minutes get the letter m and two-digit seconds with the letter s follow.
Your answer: 3h37
